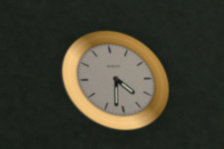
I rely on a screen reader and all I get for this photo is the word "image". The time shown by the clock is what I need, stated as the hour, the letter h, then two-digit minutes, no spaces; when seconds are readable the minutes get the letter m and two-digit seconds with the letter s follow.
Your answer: 4h32
